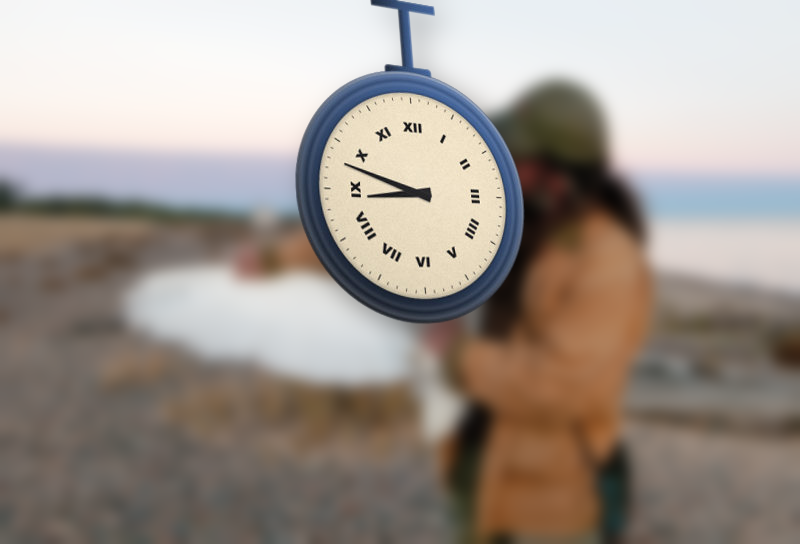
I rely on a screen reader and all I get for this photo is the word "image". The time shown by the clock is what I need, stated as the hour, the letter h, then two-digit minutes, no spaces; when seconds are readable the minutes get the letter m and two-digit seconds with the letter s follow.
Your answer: 8h48
